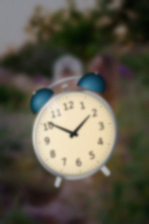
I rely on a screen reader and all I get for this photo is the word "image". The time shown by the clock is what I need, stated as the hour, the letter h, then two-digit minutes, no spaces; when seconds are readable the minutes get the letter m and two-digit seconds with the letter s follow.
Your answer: 1h51
